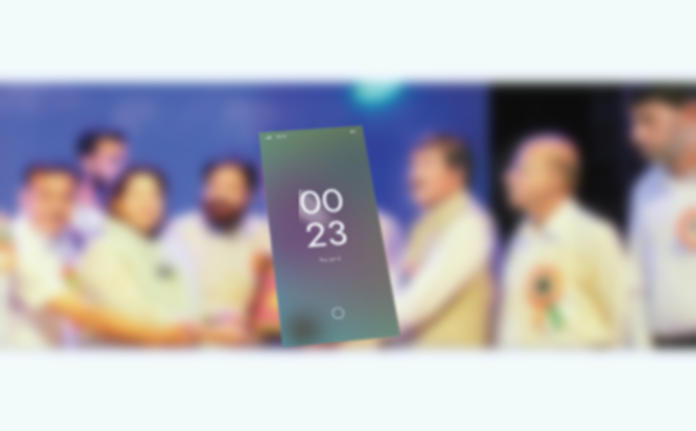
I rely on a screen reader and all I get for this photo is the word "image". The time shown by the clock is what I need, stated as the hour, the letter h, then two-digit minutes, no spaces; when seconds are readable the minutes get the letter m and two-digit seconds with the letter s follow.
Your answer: 0h23
